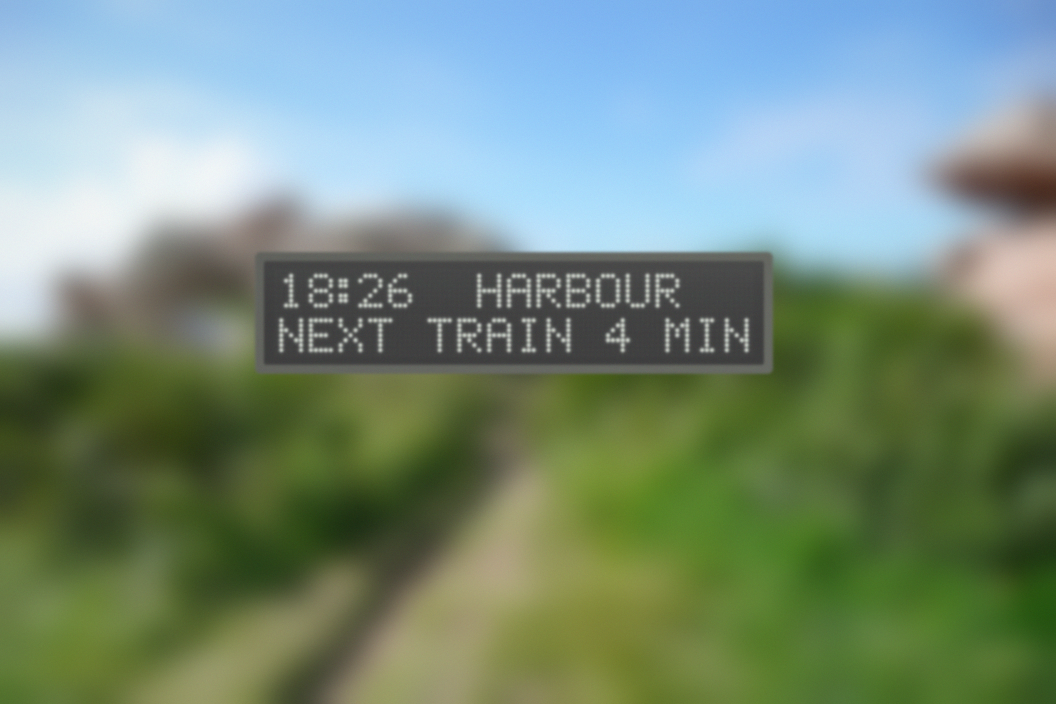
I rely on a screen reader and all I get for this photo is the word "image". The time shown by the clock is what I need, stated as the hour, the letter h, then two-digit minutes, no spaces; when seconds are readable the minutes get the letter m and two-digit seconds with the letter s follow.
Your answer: 18h26
